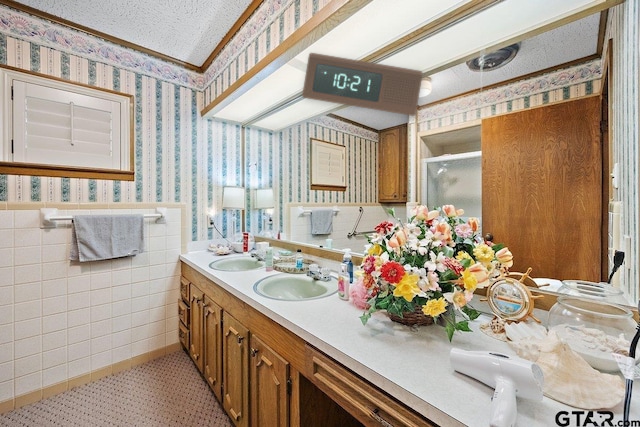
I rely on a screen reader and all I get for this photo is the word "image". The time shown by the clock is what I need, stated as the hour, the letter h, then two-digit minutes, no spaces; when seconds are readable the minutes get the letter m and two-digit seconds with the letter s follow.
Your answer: 10h21
